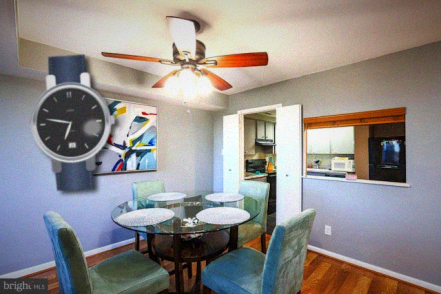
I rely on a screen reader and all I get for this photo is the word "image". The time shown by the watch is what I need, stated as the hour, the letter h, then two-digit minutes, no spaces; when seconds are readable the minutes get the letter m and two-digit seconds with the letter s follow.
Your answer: 6h47
